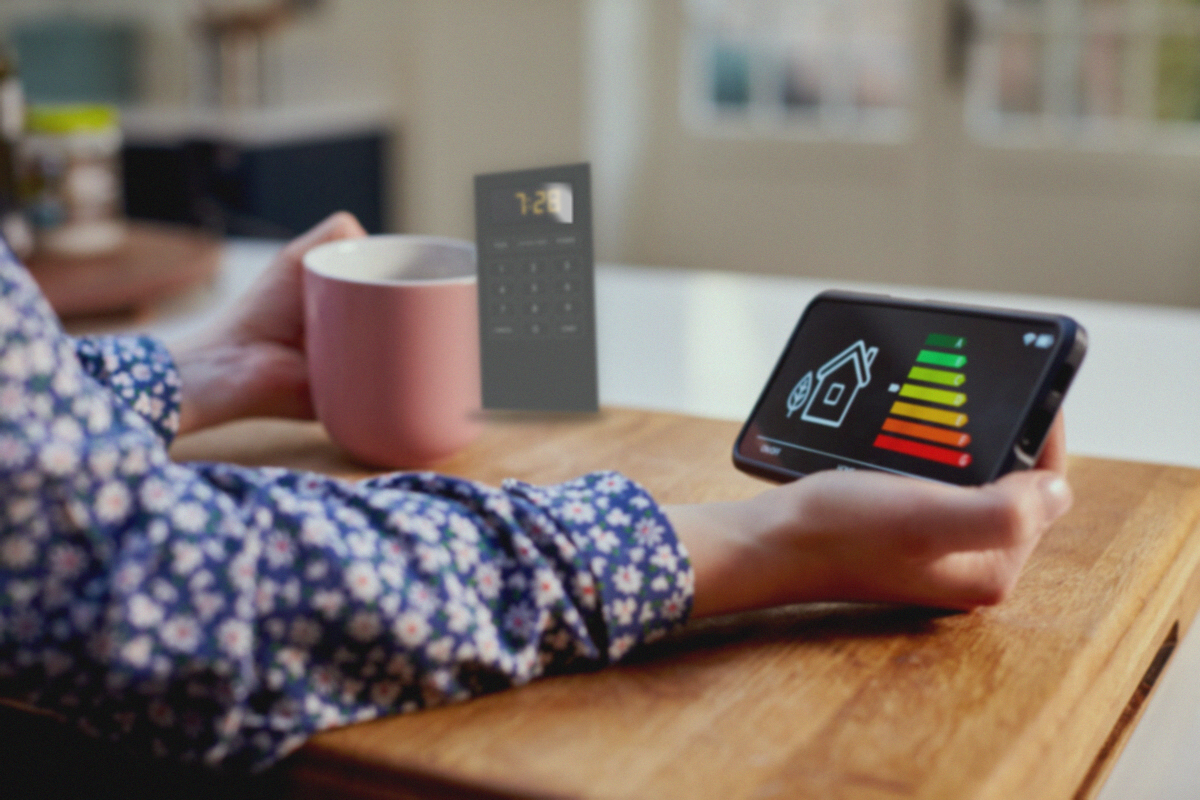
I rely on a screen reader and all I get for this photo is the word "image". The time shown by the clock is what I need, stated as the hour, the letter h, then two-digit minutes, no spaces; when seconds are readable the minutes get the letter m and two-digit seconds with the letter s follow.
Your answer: 7h28
